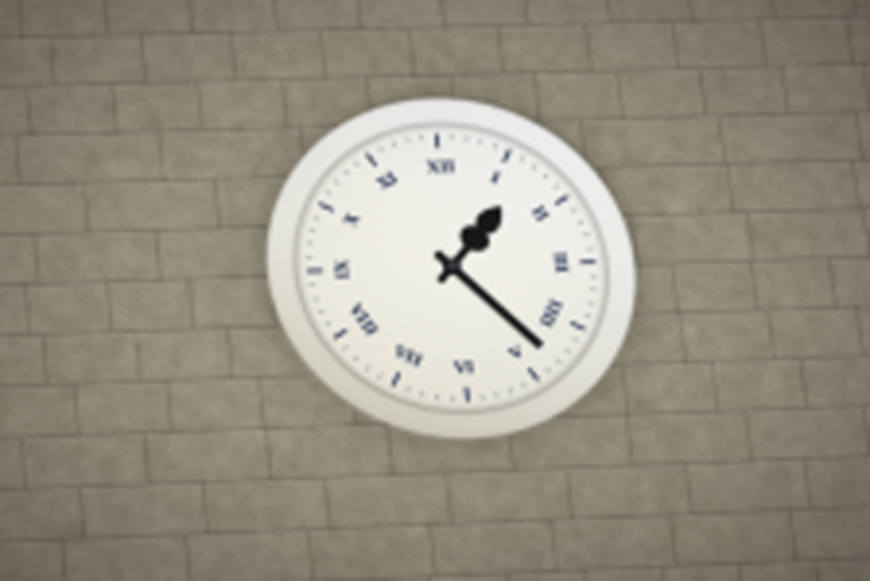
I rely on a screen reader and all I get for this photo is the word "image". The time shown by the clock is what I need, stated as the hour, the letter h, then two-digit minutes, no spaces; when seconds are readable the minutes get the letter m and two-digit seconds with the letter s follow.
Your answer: 1h23
